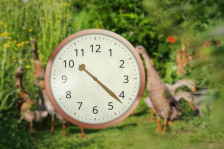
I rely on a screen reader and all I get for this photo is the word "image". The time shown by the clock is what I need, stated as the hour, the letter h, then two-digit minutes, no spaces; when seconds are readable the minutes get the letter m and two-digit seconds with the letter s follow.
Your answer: 10h22
